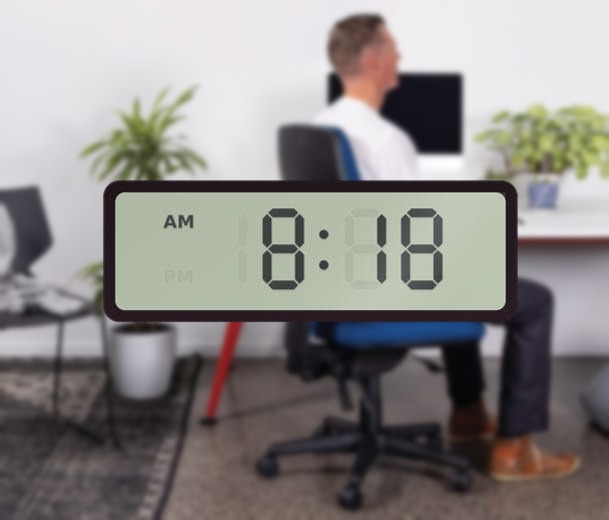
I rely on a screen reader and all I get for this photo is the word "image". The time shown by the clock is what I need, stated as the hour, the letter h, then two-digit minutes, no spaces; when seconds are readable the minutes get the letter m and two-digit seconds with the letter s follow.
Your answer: 8h18
